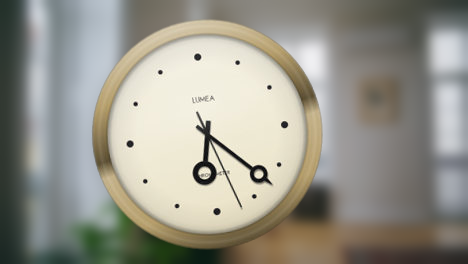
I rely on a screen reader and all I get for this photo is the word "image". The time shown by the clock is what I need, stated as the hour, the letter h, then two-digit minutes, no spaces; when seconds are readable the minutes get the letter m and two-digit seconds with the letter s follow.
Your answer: 6h22m27s
